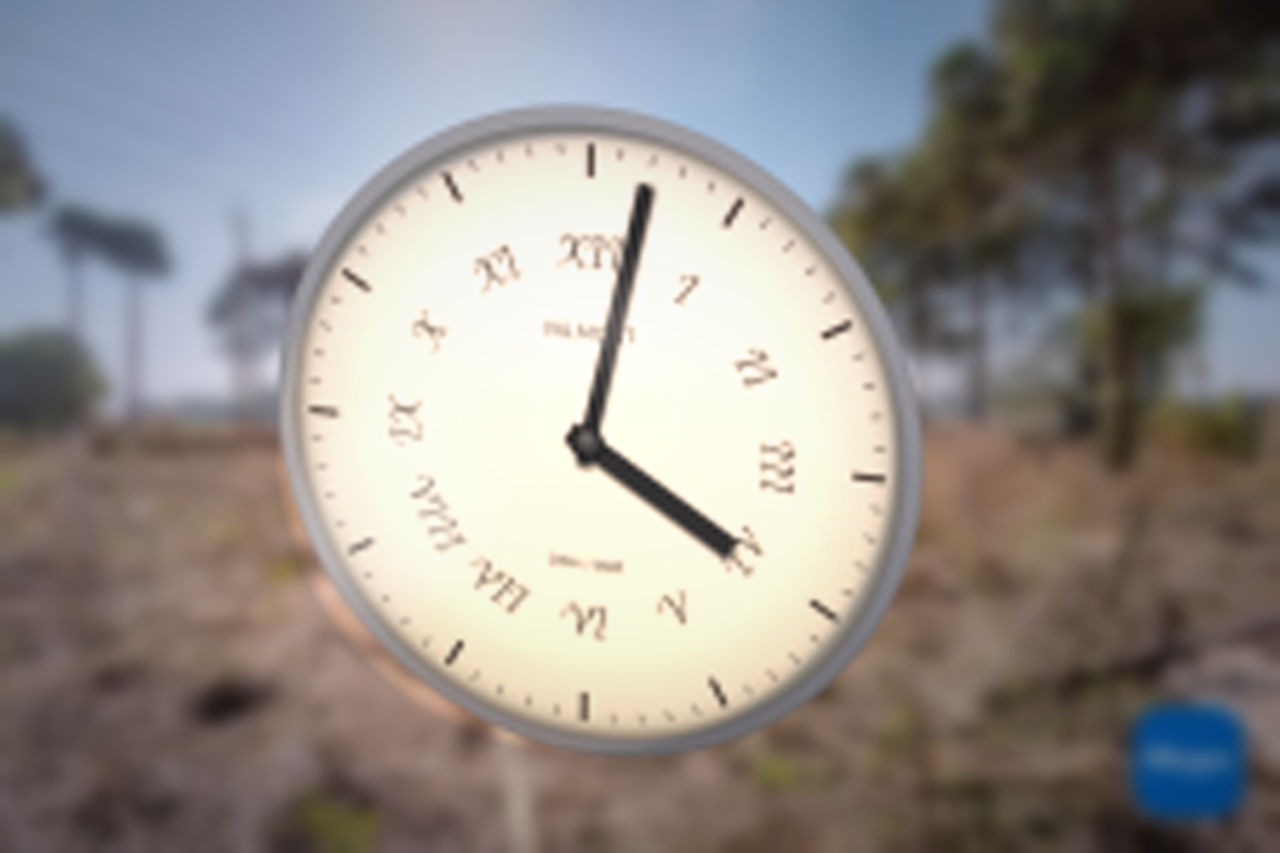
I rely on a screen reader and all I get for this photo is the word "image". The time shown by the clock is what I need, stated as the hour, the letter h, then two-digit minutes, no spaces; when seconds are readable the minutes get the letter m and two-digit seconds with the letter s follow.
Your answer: 4h02
